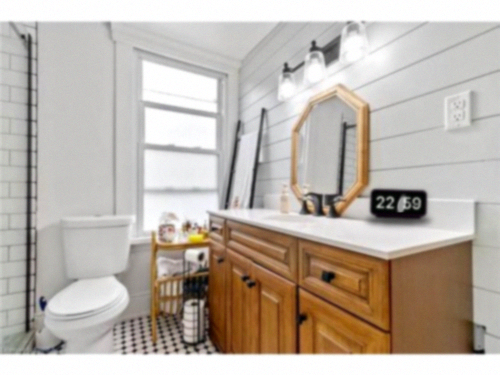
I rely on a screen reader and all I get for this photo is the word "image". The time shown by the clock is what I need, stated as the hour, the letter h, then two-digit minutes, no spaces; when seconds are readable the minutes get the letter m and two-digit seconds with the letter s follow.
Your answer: 22h59
